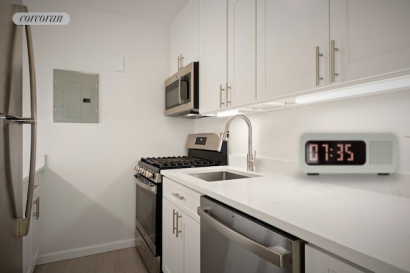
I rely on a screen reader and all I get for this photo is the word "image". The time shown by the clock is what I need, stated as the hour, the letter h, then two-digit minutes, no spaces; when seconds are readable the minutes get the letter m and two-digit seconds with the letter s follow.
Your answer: 7h35
